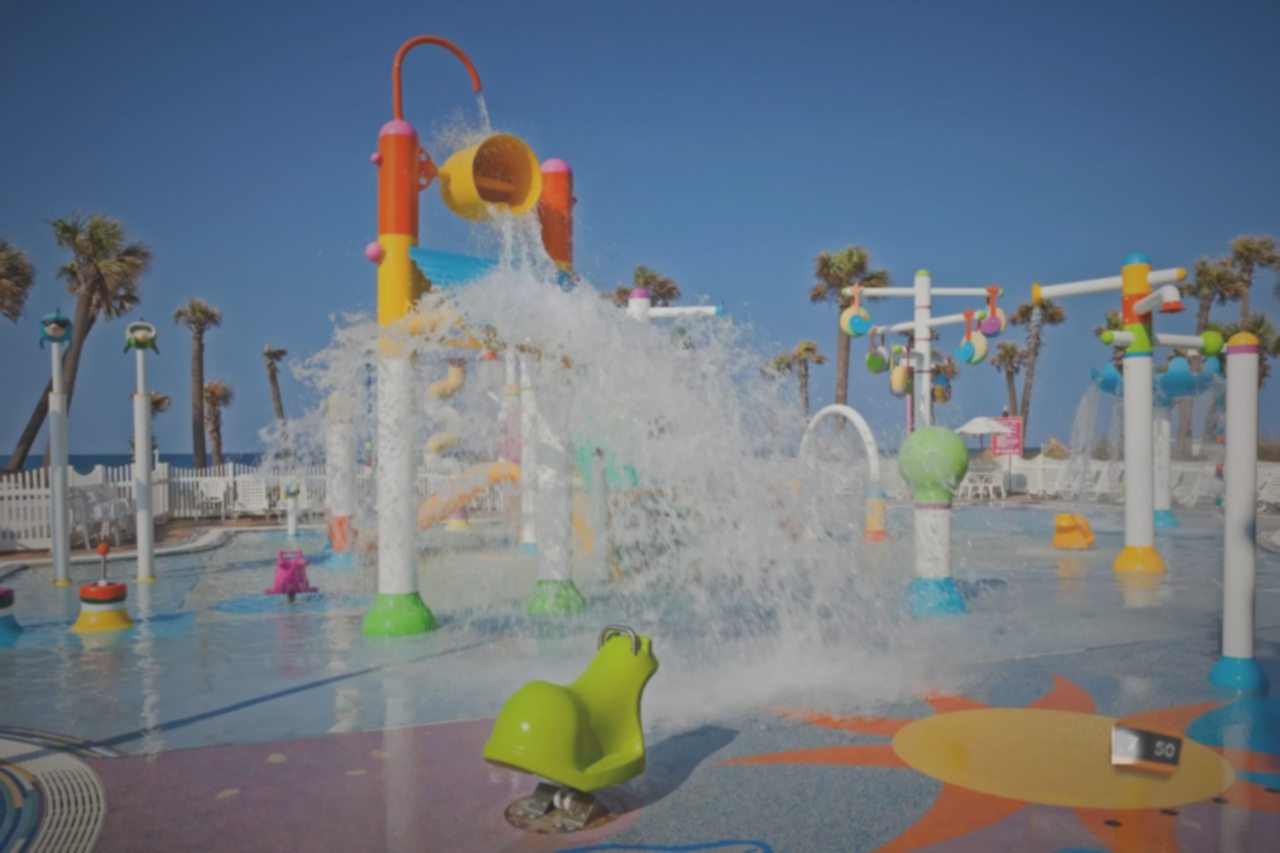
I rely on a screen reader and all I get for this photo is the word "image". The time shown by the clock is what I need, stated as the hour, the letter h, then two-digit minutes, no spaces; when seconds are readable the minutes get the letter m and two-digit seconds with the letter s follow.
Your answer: 7h50
